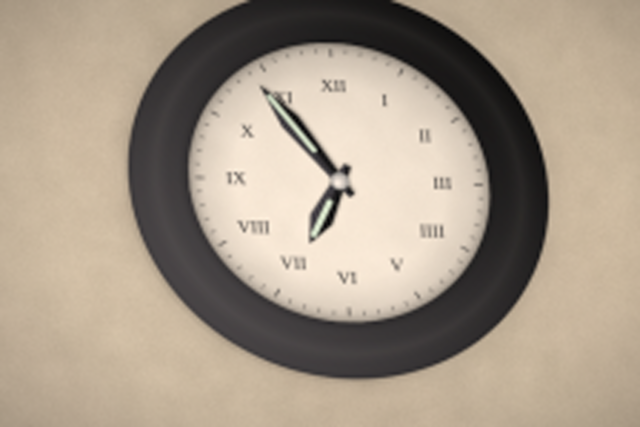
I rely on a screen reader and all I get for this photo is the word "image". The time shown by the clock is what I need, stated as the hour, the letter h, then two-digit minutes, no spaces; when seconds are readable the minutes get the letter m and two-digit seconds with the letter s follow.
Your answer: 6h54
